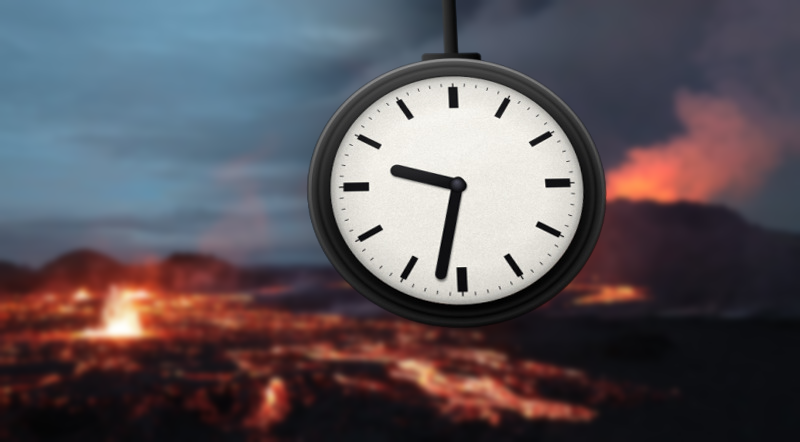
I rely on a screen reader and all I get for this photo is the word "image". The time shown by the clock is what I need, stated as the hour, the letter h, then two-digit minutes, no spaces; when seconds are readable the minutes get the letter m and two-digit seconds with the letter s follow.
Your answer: 9h32
